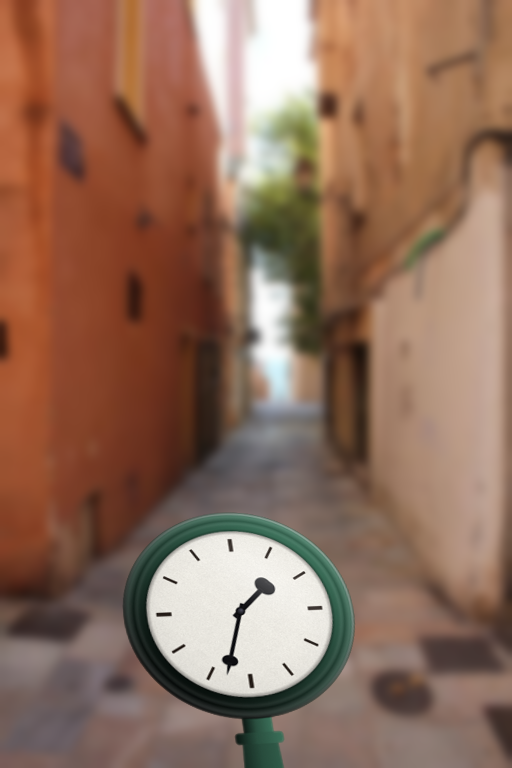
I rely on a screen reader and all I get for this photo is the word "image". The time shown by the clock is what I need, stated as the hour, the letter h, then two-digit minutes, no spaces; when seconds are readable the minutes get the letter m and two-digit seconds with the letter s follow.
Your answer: 1h33
